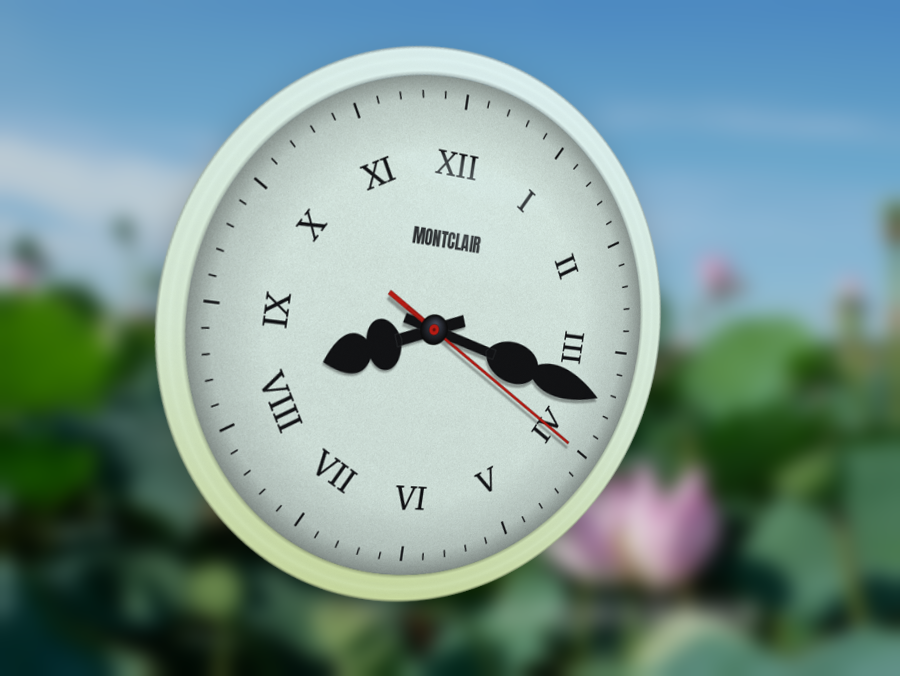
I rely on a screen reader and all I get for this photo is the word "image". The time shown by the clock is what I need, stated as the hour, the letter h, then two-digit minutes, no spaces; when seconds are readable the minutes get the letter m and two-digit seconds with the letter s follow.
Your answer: 8h17m20s
